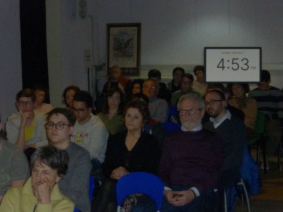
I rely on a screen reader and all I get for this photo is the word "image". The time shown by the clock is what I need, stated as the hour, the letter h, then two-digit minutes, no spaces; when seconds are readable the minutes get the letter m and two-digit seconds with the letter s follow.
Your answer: 4h53
